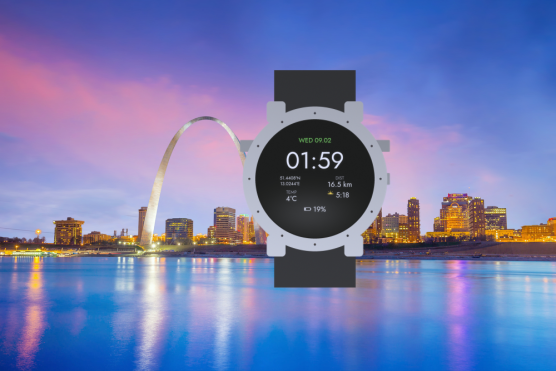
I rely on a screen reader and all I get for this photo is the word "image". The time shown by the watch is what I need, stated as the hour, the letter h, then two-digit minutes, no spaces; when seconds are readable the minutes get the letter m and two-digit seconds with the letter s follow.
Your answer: 1h59
